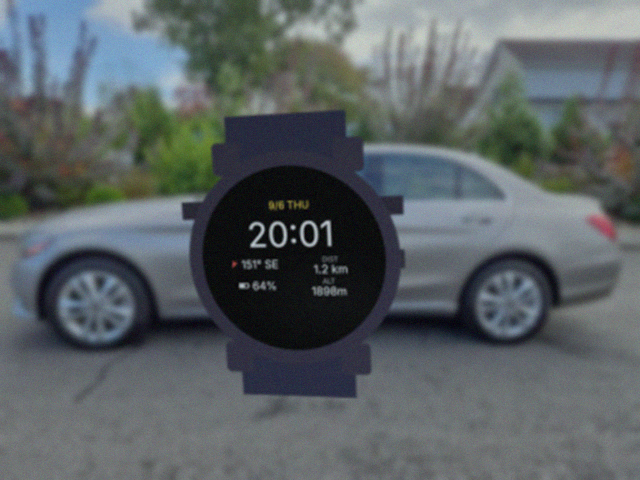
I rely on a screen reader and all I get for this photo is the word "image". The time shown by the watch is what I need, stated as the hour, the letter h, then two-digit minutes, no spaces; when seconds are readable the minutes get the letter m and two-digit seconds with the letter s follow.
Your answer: 20h01
